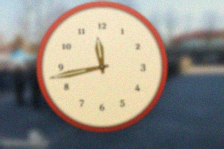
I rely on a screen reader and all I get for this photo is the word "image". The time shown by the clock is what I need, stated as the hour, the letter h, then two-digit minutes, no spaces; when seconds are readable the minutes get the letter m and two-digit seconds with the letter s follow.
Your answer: 11h43
